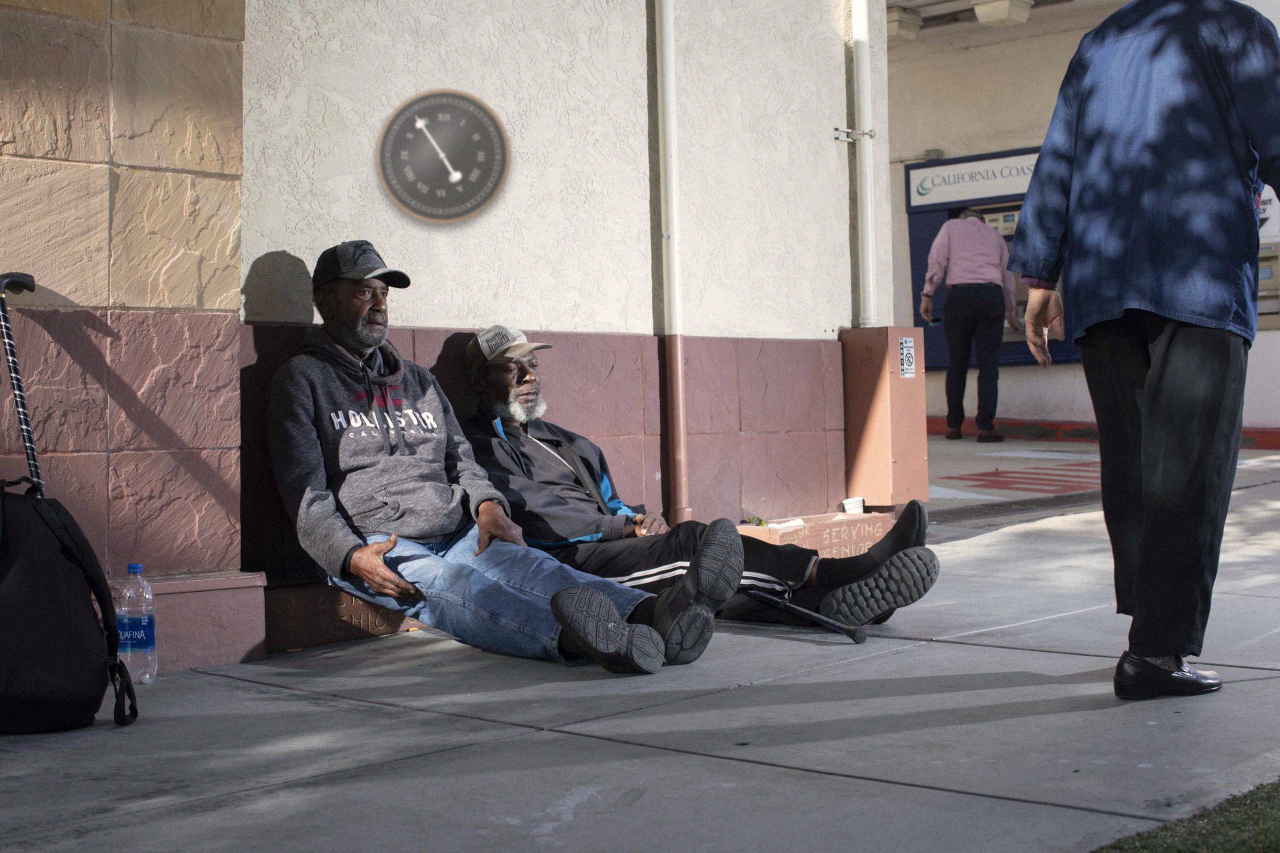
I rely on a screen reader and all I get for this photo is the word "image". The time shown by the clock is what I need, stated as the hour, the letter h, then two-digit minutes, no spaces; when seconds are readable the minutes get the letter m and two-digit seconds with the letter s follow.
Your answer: 4h54
